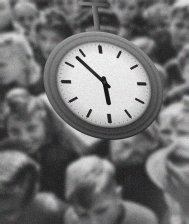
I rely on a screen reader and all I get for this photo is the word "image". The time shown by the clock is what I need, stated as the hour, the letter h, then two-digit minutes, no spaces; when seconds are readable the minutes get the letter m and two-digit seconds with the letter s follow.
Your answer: 5h53
